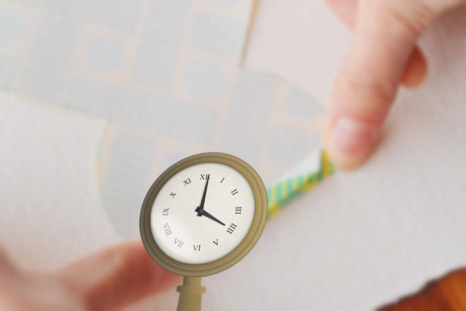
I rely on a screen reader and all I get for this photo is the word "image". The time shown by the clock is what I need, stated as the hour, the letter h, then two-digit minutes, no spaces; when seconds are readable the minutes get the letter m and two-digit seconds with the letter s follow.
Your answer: 4h01
